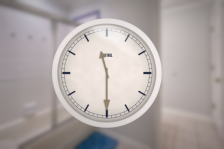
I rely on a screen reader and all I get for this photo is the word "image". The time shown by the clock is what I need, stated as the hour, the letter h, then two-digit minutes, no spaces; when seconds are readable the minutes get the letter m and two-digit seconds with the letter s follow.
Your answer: 11h30
